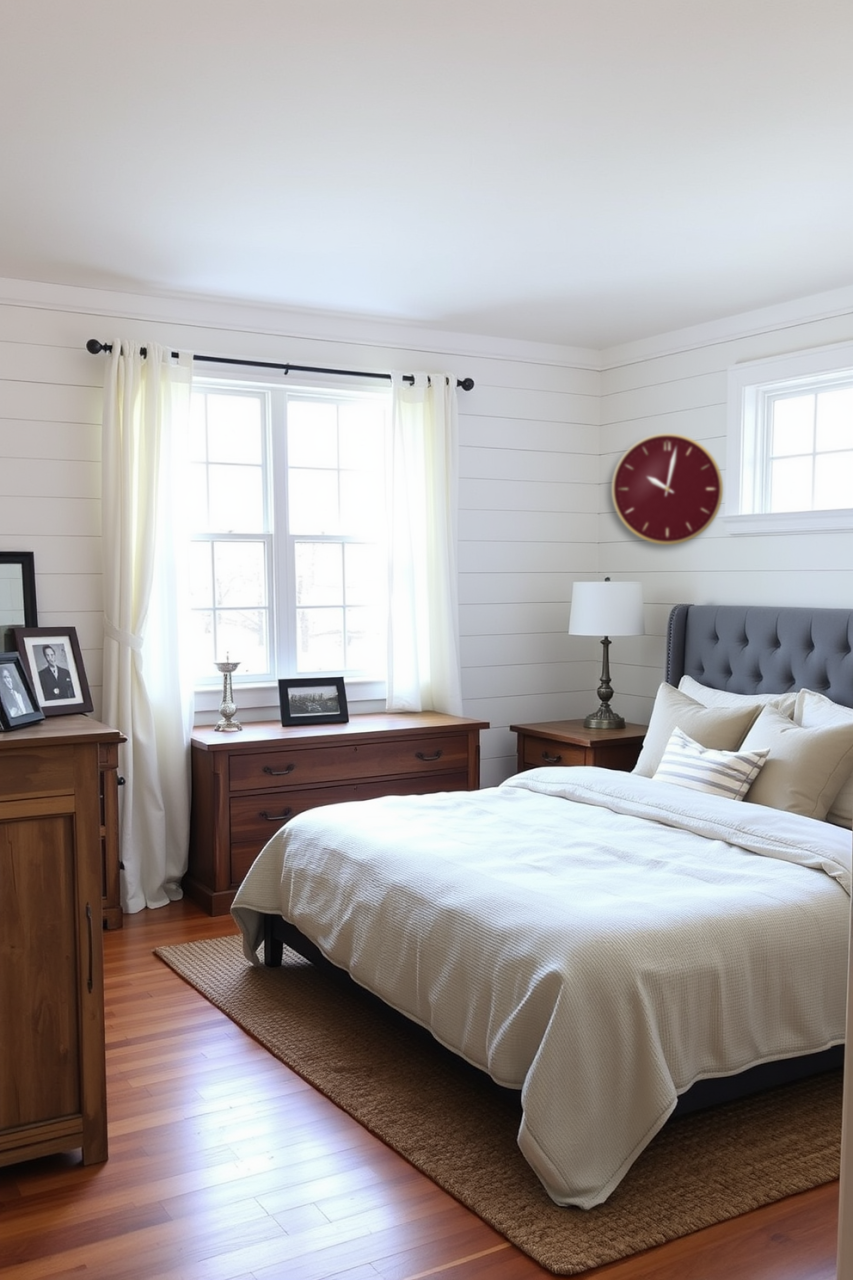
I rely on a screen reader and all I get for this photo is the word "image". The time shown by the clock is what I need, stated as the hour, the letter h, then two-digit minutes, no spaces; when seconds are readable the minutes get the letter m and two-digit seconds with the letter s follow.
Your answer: 10h02
